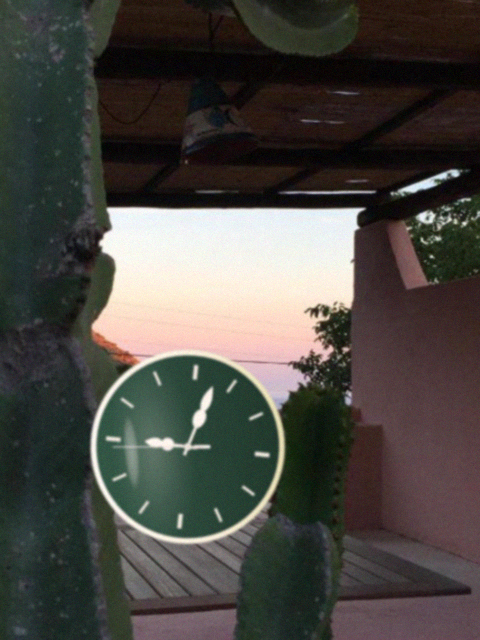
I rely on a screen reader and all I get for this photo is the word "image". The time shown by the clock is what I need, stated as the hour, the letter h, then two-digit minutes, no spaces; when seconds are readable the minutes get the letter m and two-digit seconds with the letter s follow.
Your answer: 9h02m44s
